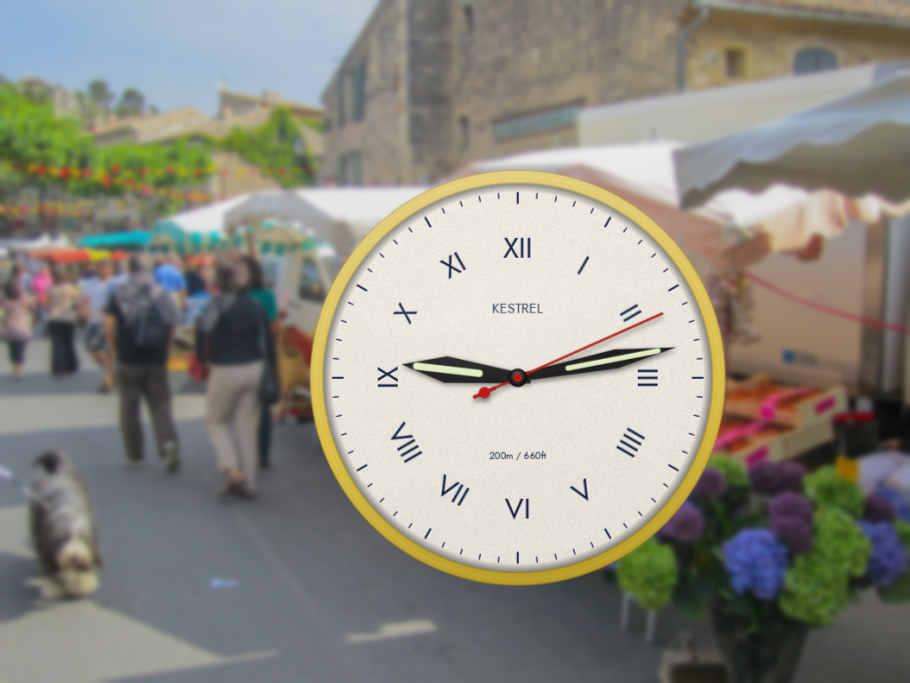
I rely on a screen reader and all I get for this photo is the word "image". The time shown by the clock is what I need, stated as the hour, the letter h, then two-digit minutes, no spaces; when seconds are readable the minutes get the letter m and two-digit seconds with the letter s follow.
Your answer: 9h13m11s
